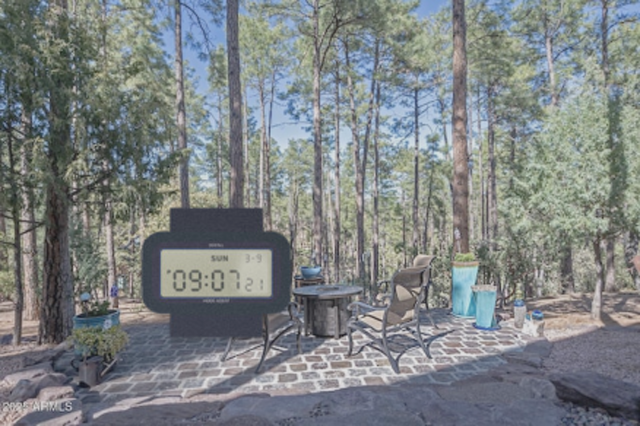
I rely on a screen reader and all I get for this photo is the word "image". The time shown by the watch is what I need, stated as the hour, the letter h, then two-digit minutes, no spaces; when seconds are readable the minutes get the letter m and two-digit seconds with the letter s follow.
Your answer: 9h07m21s
